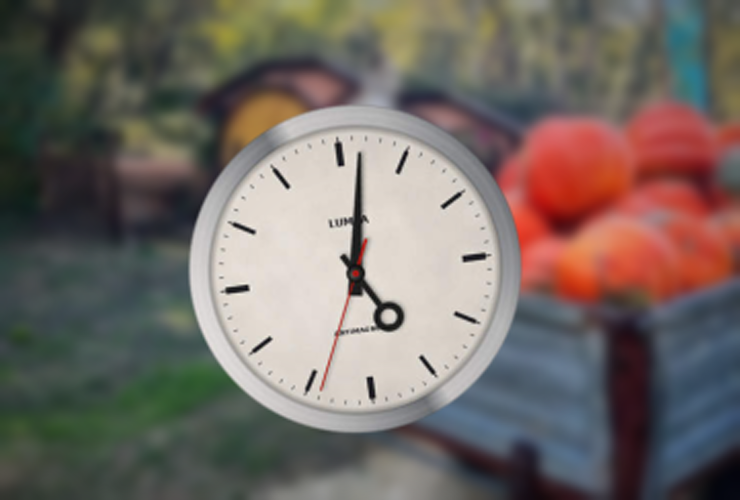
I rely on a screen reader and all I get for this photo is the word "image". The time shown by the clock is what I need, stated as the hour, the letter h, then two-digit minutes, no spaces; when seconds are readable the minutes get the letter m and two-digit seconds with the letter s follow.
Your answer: 5h01m34s
